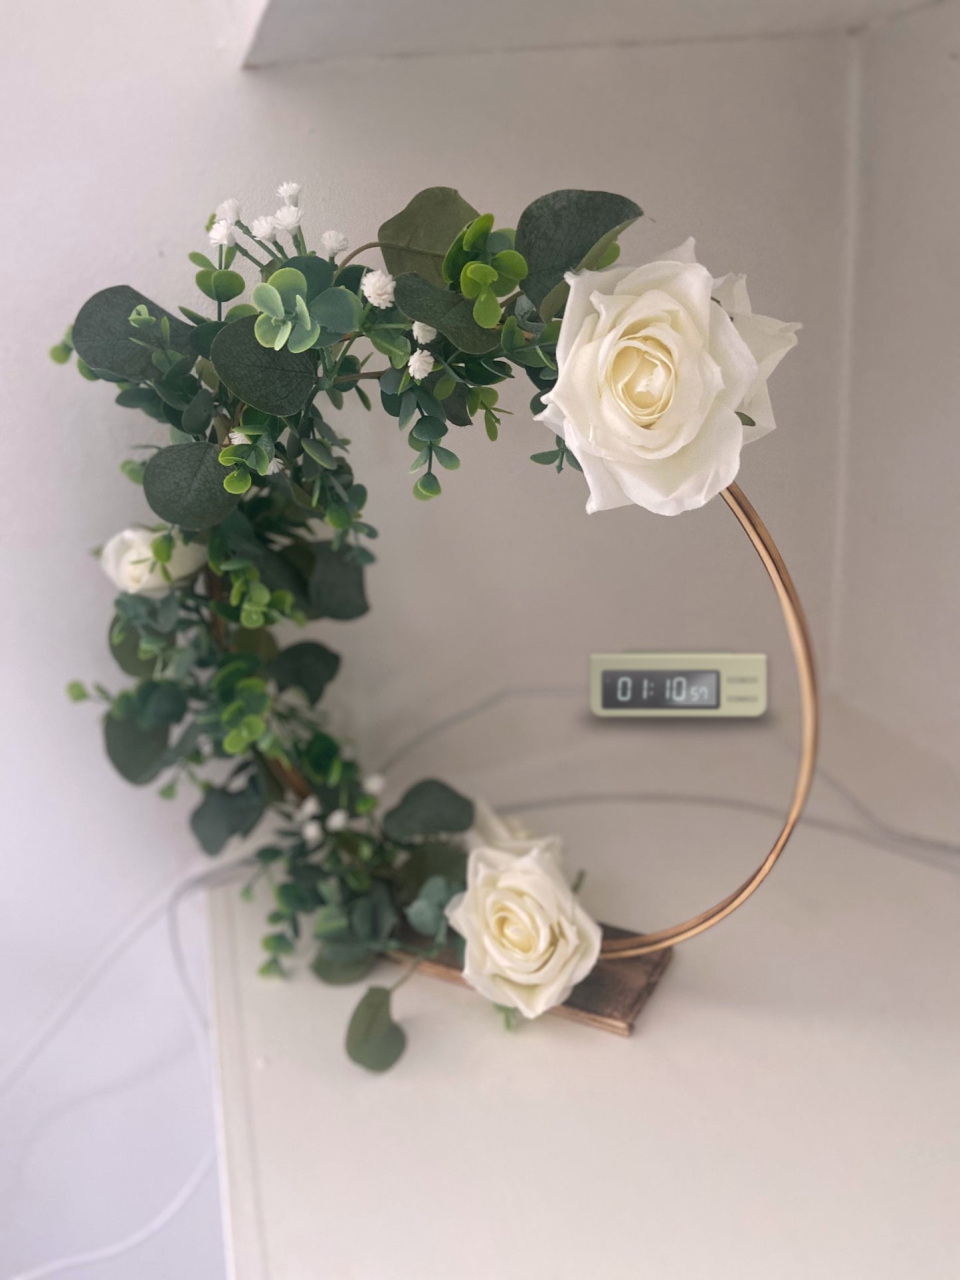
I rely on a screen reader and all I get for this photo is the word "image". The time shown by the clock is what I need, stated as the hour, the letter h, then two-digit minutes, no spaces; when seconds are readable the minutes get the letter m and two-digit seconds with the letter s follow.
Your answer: 1h10
